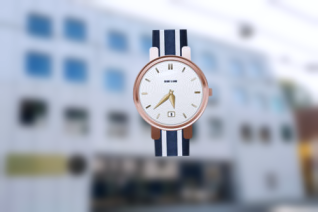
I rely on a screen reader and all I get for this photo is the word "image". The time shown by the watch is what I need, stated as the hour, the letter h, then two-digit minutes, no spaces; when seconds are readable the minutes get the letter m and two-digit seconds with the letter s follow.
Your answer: 5h38
